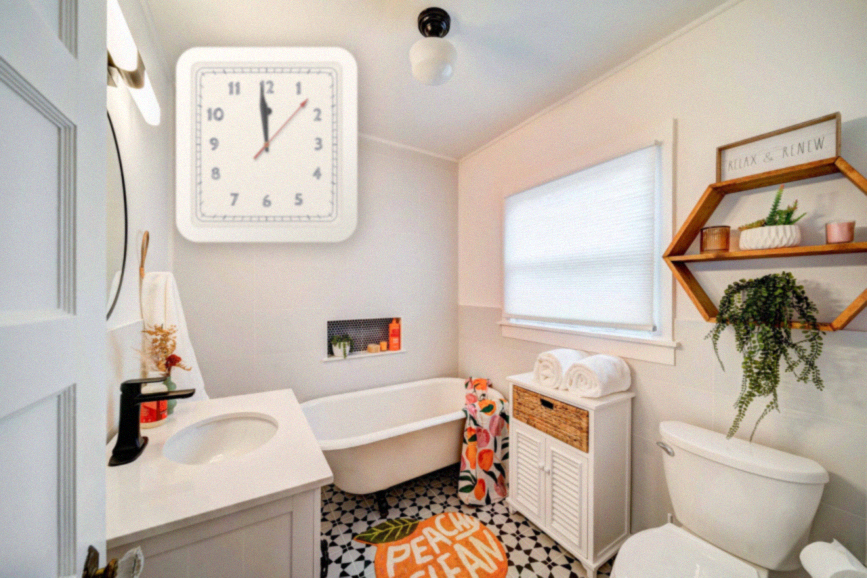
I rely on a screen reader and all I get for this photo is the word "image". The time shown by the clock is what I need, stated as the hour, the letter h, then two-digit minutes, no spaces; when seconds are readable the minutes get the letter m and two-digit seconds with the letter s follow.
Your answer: 11h59m07s
